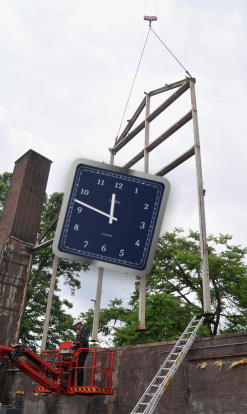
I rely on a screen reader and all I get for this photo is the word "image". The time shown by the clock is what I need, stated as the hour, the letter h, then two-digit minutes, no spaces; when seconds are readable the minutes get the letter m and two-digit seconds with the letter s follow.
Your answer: 11h47
